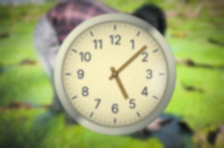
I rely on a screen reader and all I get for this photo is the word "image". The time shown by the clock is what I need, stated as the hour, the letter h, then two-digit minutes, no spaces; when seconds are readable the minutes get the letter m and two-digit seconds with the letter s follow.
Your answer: 5h08
